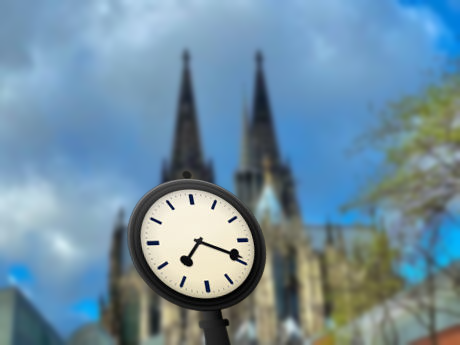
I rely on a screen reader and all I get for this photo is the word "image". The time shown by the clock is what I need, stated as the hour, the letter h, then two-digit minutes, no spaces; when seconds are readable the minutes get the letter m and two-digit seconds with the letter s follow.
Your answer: 7h19
